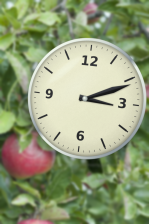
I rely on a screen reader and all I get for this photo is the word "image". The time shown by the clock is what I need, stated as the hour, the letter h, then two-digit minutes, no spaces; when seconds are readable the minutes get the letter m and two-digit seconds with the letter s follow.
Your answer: 3h11
